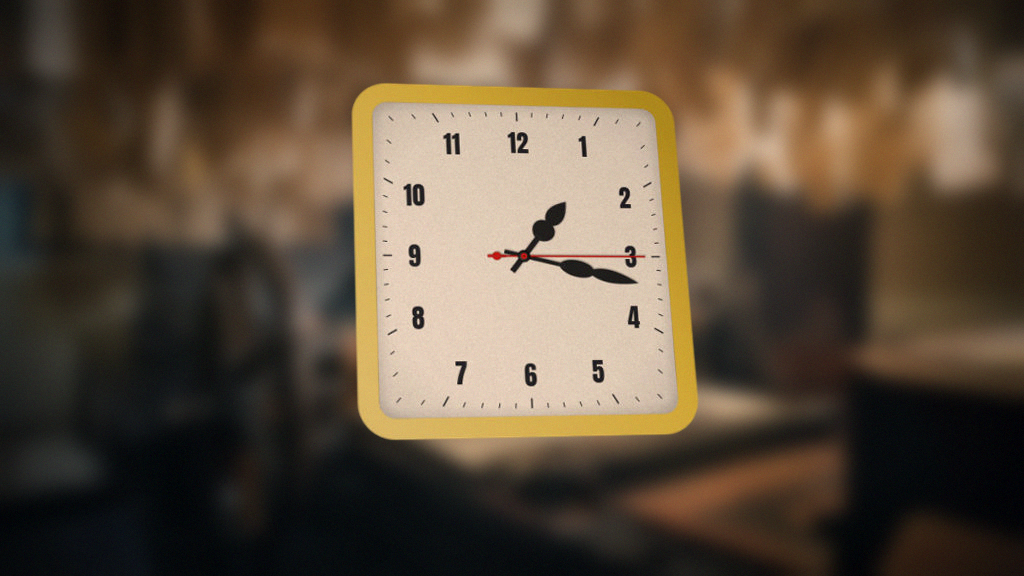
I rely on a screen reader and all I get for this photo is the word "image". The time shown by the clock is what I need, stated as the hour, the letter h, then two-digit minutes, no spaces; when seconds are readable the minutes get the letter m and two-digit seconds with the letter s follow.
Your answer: 1h17m15s
